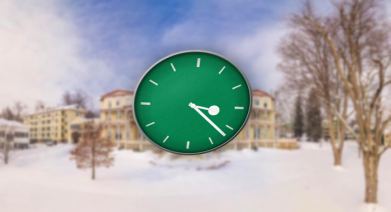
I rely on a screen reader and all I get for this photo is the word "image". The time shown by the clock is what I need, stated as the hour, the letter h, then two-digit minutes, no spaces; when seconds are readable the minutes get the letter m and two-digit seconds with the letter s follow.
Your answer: 3h22
